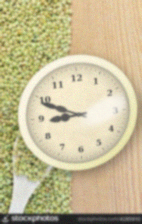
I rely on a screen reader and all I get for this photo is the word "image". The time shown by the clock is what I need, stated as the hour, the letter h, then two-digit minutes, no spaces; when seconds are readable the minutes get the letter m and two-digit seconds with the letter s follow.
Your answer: 8h49
